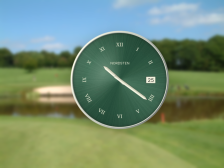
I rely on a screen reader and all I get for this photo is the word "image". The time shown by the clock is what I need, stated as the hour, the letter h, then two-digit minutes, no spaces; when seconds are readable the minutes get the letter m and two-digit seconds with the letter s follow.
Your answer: 10h21
